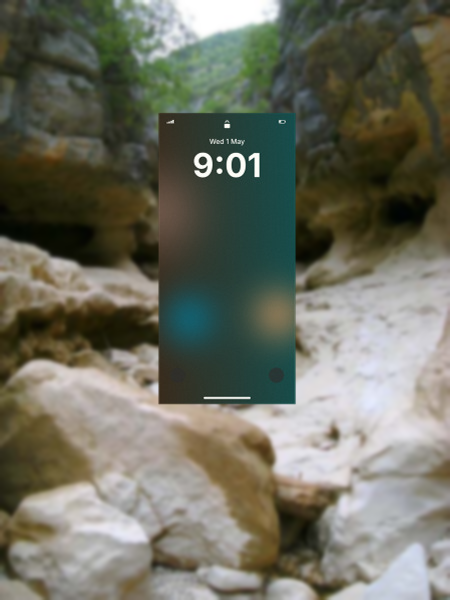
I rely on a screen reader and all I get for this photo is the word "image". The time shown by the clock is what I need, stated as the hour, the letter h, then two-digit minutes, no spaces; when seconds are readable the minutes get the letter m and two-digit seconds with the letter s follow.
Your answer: 9h01
